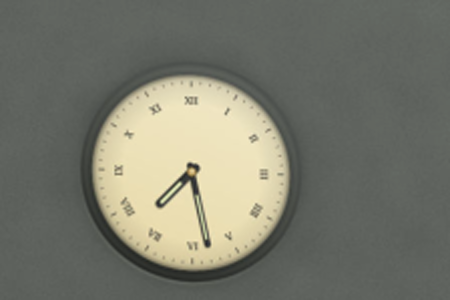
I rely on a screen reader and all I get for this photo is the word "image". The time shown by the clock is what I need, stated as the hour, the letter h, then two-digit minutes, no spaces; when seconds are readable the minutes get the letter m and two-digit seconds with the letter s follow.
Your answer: 7h28
